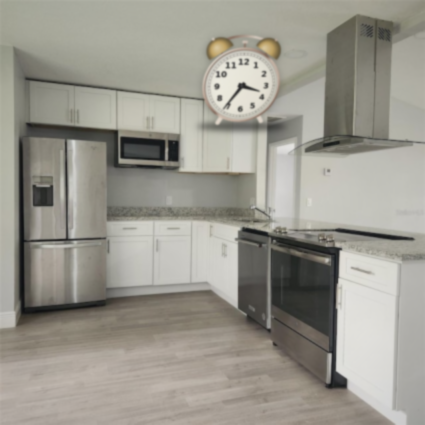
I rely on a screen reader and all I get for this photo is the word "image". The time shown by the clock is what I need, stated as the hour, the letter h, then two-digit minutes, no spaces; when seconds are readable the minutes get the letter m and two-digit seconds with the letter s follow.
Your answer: 3h36
